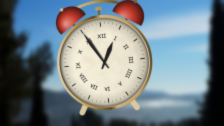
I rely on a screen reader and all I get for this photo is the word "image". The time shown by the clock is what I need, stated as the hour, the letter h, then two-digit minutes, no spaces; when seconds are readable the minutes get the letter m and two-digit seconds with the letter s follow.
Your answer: 12h55
